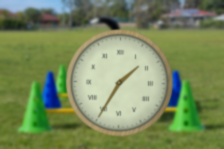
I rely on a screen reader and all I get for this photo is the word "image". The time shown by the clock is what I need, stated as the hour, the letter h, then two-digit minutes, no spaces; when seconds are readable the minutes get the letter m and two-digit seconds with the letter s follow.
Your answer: 1h35
